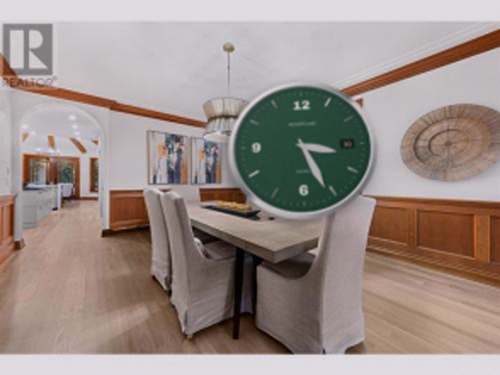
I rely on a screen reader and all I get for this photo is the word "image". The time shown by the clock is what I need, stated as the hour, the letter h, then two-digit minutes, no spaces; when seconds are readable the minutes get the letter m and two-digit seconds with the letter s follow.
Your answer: 3h26
